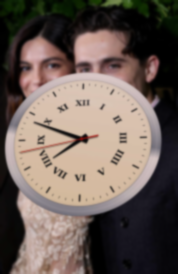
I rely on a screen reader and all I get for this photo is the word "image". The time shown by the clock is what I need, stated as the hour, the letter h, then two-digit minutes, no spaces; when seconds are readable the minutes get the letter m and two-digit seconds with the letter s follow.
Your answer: 7h48m43s
